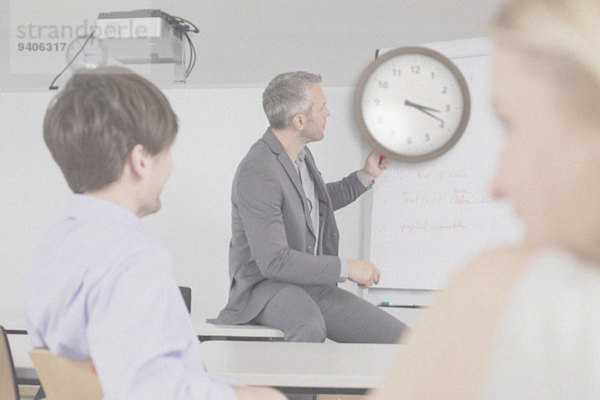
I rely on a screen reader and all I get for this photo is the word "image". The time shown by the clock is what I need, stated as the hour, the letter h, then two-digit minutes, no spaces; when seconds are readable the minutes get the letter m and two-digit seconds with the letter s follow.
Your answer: 3h19
